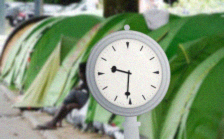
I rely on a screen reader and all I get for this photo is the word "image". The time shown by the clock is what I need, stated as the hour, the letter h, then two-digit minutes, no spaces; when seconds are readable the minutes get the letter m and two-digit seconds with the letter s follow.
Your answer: 9h31
